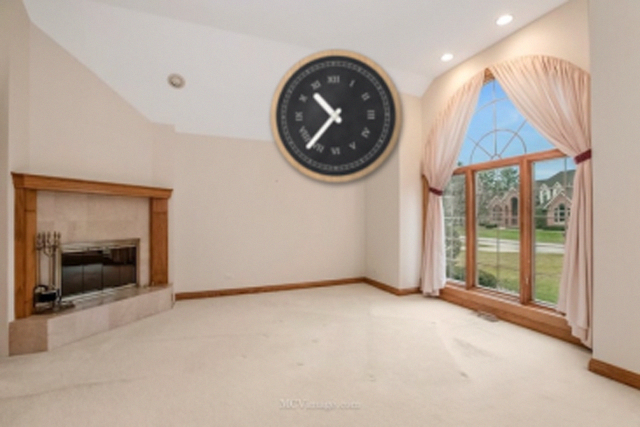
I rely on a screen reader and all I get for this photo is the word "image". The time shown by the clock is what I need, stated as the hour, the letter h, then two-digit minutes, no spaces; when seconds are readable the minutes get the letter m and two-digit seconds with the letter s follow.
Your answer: 10h37
